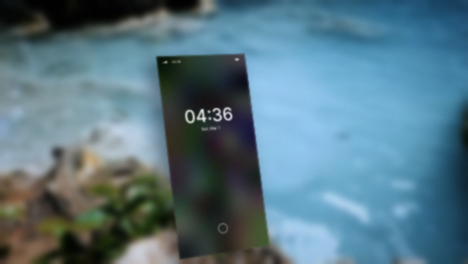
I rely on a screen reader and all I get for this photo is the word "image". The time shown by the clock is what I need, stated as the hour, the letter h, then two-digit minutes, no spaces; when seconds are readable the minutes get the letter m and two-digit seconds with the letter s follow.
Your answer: 4h36
